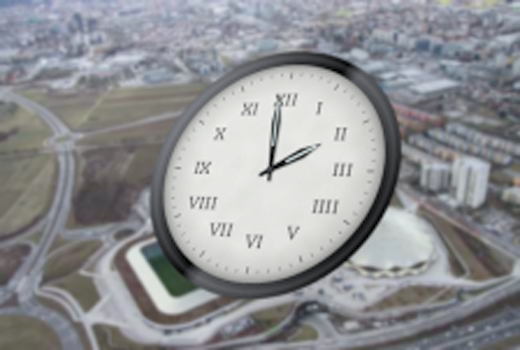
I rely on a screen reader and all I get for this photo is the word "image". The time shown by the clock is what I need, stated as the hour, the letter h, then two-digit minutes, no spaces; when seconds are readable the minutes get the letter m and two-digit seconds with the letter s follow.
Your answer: 1h59
